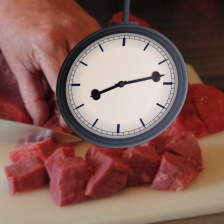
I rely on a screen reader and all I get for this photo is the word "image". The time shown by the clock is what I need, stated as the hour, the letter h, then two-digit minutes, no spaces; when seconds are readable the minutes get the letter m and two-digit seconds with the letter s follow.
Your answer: 8h13
